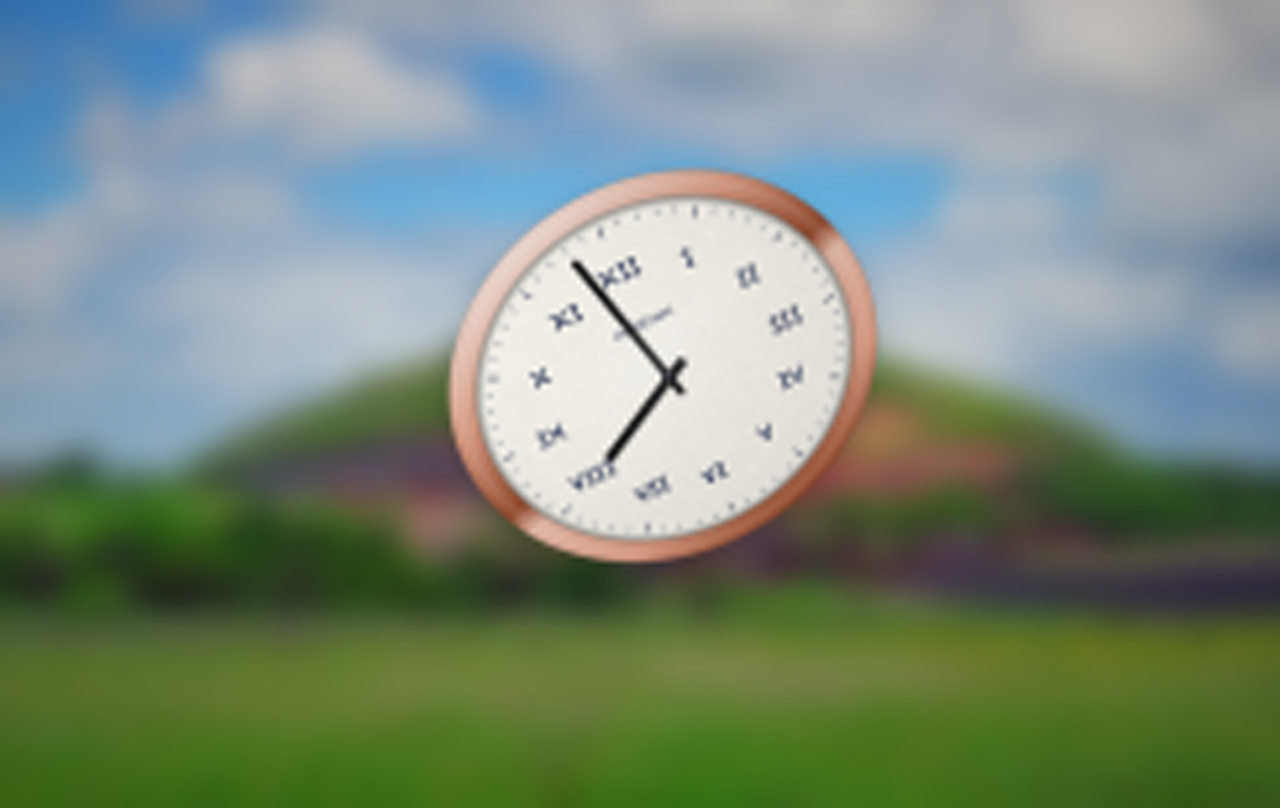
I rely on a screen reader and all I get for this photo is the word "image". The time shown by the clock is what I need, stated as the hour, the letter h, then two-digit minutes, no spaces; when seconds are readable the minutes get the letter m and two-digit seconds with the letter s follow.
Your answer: 7h58
